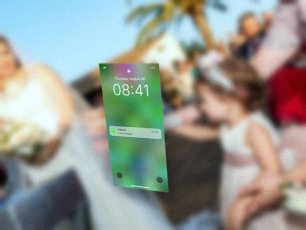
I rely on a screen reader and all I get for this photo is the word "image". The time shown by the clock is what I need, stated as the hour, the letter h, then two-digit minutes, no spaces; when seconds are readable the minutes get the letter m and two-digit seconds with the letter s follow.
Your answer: 8h41
